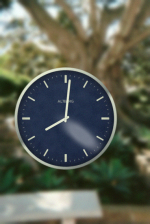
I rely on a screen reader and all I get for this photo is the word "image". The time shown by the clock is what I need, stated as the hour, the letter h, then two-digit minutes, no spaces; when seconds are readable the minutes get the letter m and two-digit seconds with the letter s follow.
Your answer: 8h01
